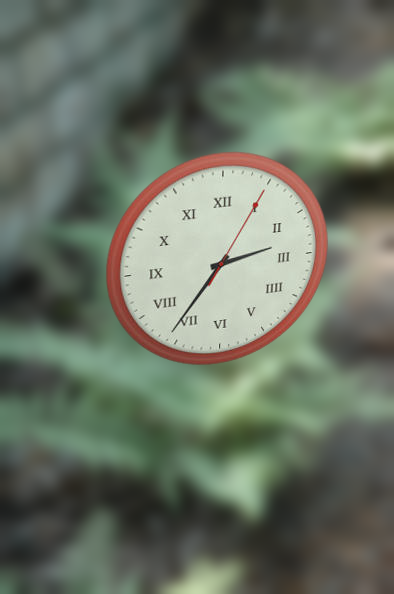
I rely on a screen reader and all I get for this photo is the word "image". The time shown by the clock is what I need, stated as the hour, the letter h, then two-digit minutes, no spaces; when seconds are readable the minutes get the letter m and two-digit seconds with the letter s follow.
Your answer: 2h36m05s
